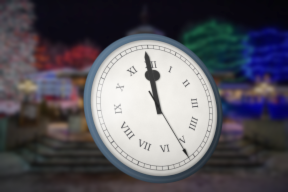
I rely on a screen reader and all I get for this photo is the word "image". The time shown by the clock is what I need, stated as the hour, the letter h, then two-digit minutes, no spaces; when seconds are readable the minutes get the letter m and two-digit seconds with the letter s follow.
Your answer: 11h59m26s
